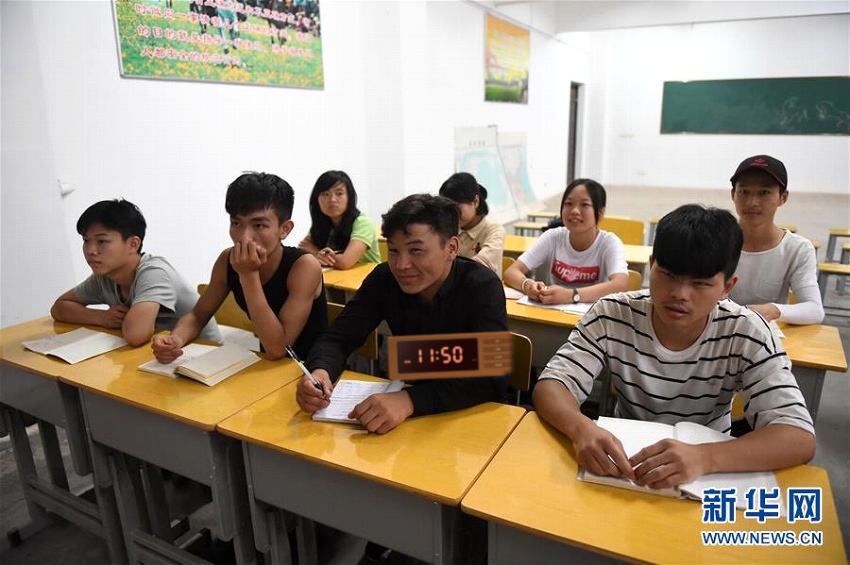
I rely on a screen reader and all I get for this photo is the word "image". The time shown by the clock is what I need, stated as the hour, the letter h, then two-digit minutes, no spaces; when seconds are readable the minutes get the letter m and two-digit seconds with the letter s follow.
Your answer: 11h50
